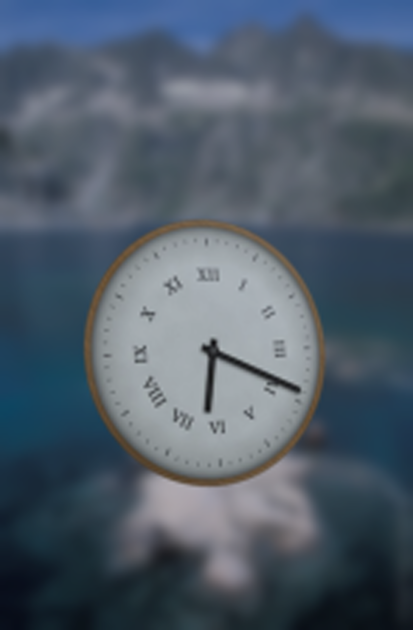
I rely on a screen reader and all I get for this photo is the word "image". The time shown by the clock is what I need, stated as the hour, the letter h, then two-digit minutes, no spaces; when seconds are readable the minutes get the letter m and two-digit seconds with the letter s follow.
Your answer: 6h19
